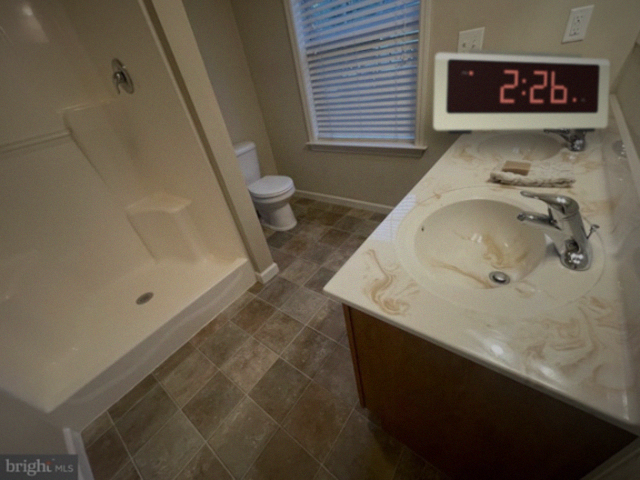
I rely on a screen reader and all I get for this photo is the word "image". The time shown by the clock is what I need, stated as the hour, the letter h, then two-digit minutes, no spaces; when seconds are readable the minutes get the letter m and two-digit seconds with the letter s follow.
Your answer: 2h26
